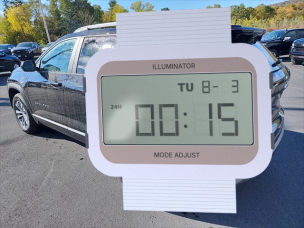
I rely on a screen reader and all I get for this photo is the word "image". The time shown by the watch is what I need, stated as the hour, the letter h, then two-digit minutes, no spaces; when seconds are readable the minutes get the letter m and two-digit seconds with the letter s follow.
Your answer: 0h15
